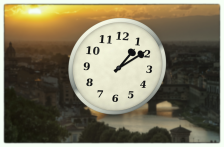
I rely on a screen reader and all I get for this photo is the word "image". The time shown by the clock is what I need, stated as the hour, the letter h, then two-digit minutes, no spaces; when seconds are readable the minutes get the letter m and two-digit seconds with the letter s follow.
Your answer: 1h09
